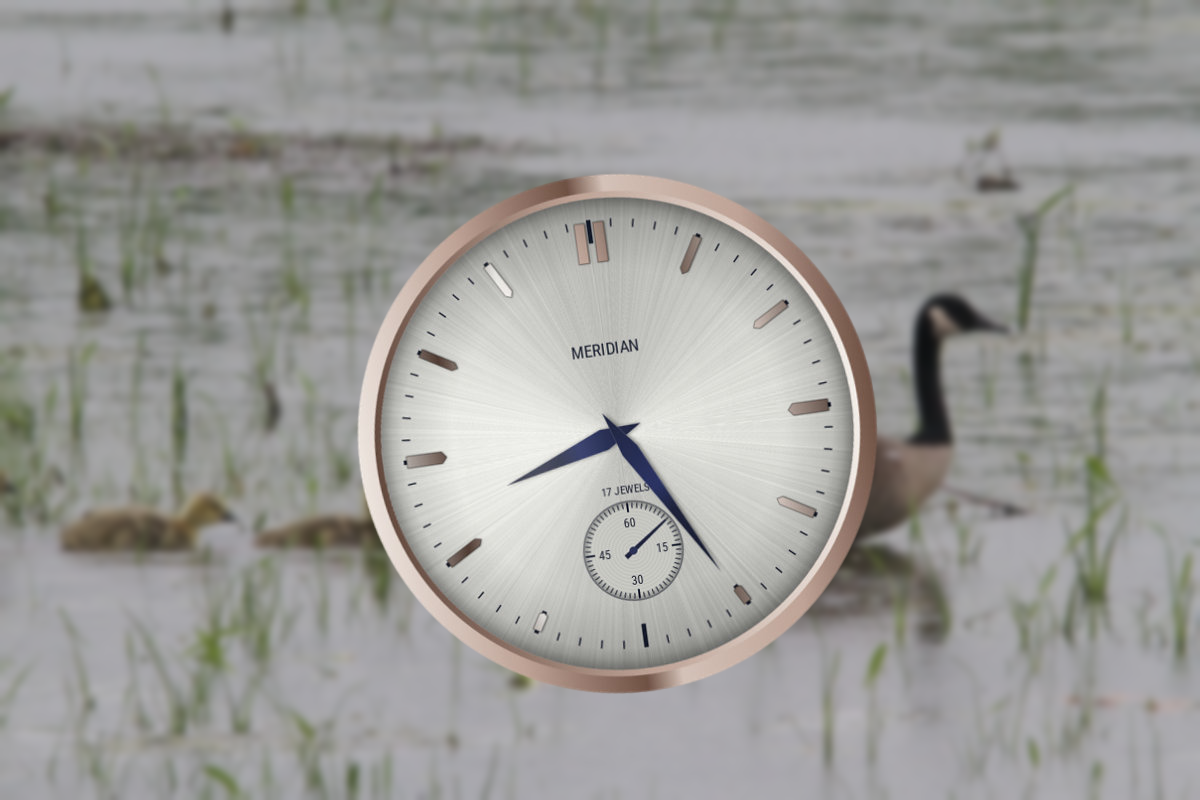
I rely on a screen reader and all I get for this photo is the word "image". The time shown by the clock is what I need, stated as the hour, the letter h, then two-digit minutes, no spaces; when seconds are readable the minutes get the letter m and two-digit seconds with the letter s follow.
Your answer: 8h25m09s
